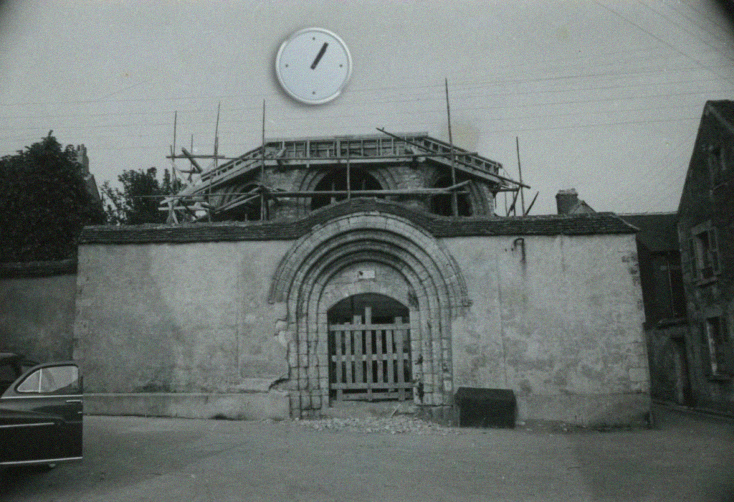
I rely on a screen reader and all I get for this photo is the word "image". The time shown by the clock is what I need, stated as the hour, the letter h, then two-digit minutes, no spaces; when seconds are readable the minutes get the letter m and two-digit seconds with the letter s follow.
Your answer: 1h05
